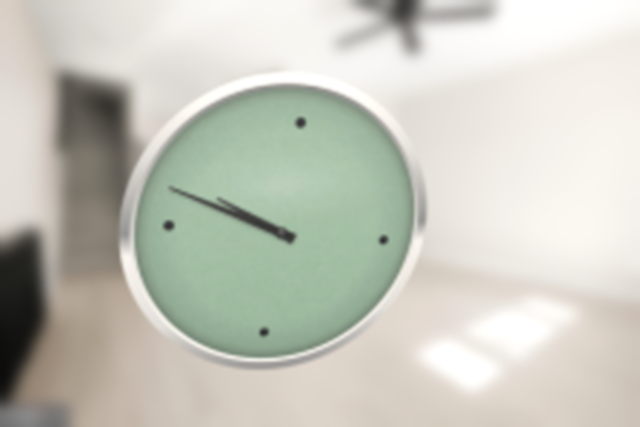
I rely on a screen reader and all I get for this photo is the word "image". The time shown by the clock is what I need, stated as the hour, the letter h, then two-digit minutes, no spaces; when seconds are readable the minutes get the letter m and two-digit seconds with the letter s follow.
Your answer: 9h48
